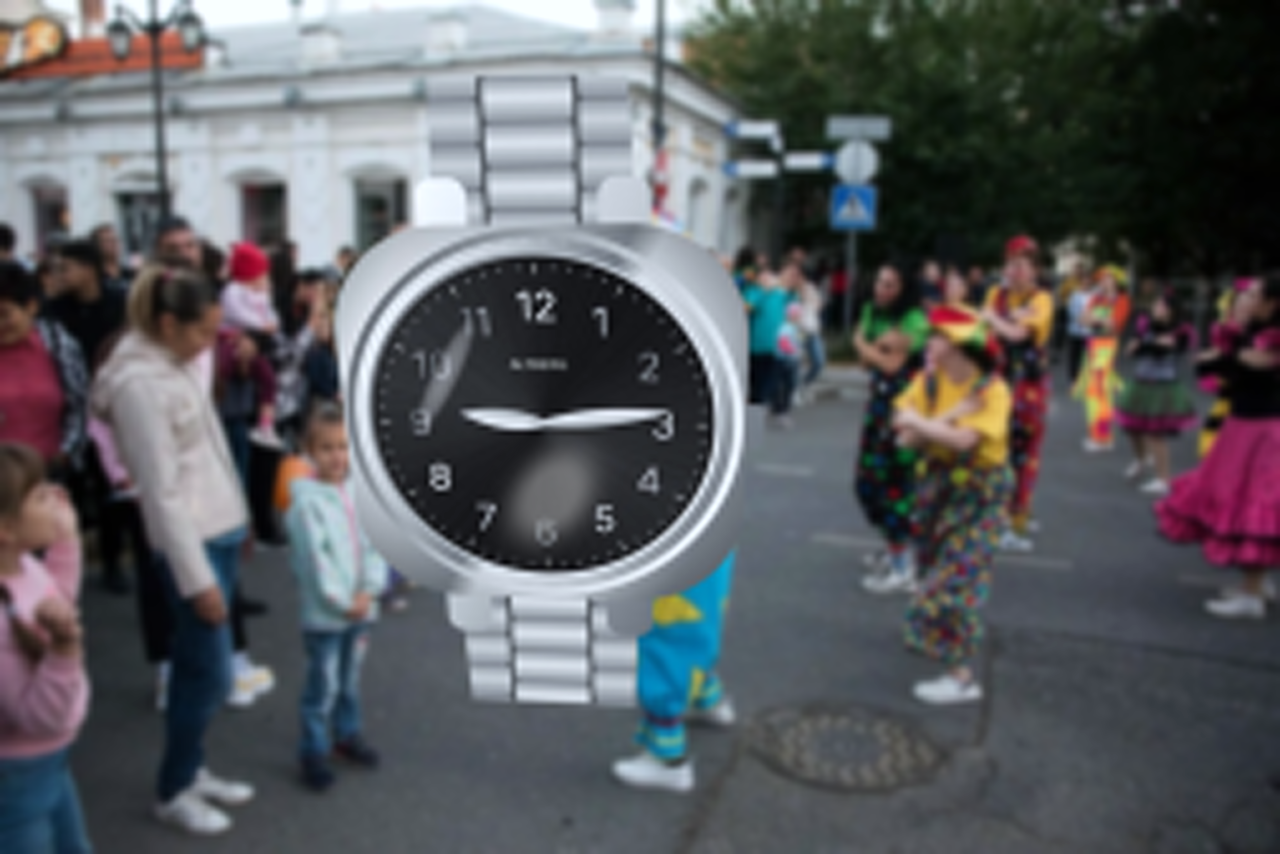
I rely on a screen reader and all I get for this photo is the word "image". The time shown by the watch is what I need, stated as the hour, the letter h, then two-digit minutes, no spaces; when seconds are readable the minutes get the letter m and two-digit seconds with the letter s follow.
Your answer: 9h14
